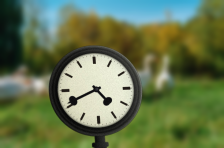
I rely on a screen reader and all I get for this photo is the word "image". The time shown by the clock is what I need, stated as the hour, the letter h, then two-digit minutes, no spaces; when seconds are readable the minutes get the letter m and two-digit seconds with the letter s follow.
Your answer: 4h41
